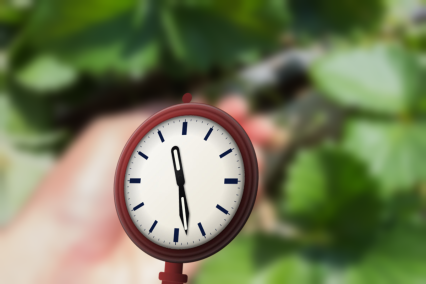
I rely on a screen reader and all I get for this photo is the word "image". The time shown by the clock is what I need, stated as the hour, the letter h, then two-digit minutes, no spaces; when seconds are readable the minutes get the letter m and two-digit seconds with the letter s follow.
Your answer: 11h28
